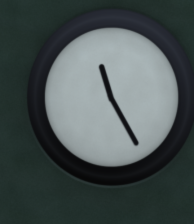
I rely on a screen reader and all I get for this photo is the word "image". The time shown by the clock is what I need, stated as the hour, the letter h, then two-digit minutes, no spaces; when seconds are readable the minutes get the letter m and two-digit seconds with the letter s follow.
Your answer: 11h25
